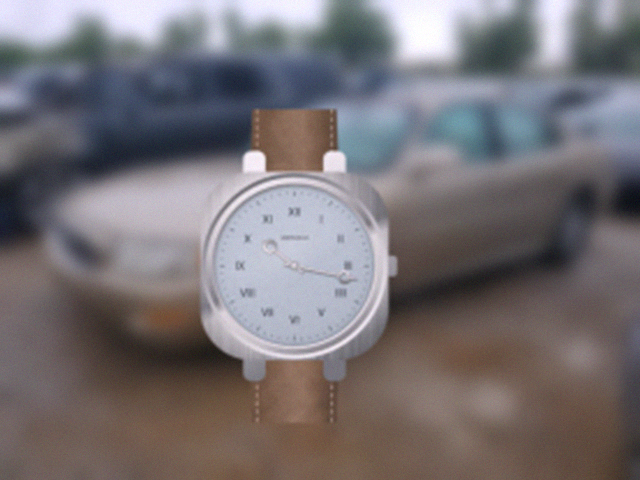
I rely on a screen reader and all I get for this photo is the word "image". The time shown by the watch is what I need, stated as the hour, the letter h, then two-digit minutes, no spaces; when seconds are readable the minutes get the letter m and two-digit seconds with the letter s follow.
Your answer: 10h17
